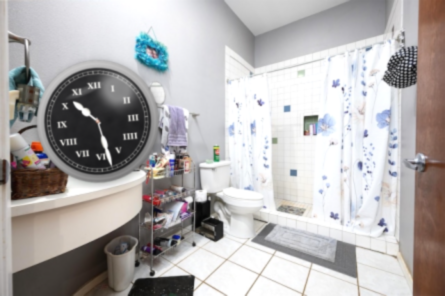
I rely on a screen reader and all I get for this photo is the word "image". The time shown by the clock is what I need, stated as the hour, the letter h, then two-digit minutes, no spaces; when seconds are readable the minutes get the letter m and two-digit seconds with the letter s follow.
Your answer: 10h28
